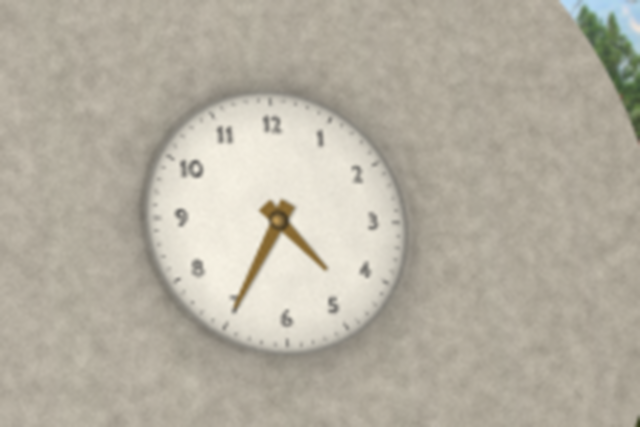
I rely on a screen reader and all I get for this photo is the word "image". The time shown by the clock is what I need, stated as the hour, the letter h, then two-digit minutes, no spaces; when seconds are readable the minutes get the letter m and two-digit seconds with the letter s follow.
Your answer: 4h35
